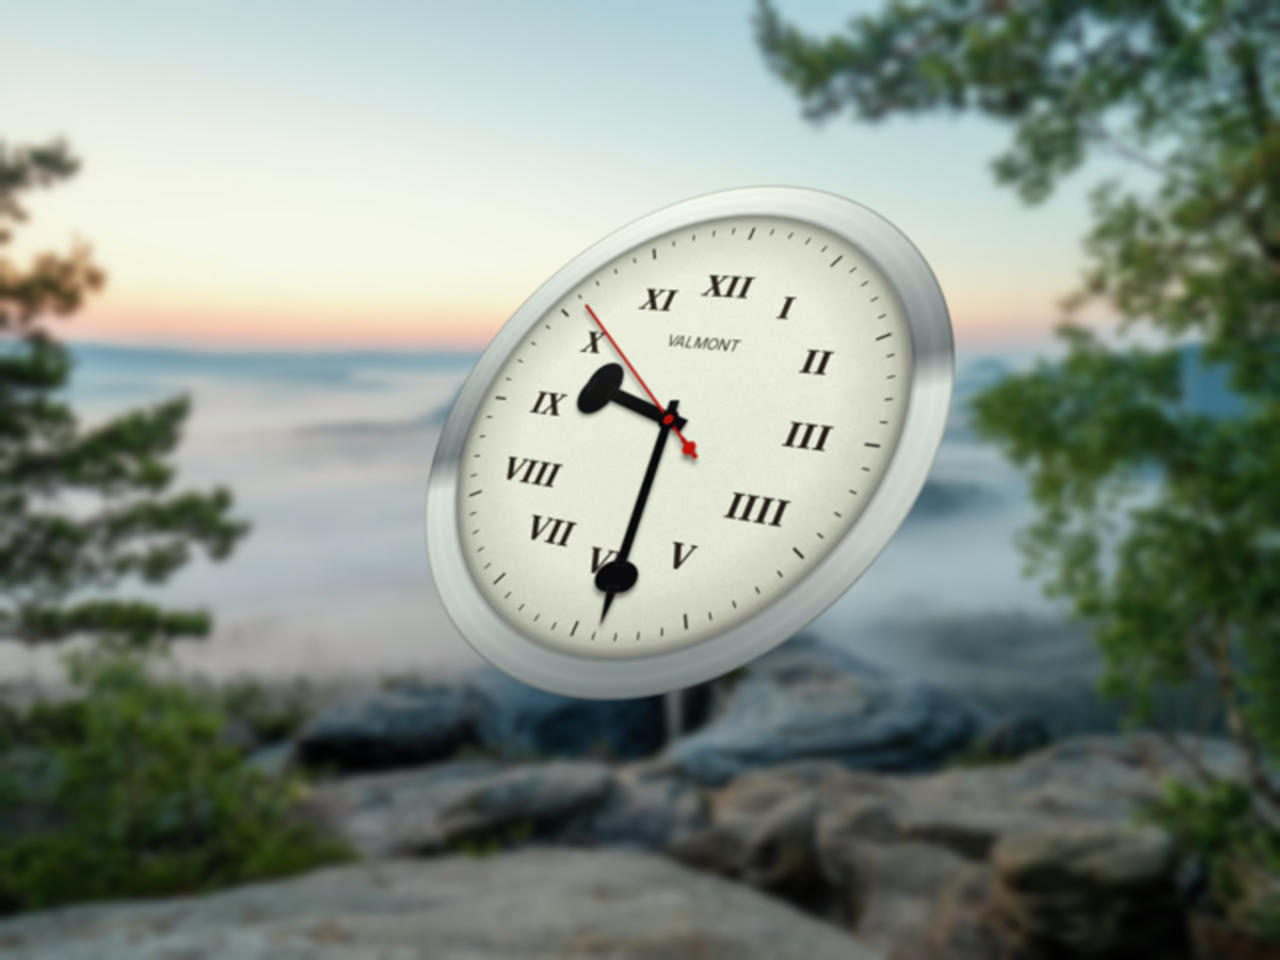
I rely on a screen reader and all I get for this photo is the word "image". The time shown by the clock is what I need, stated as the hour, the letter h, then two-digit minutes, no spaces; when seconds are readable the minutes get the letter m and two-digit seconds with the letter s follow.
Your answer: 9h28m51s
